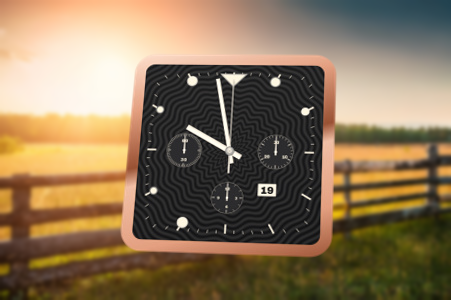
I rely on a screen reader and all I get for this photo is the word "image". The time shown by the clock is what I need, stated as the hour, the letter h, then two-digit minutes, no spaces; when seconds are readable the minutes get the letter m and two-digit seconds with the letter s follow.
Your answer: 9h58
